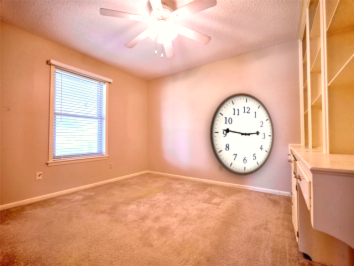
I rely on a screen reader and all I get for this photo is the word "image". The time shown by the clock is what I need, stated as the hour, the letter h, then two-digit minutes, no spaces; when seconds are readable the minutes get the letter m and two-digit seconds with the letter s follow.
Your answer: 2h46
